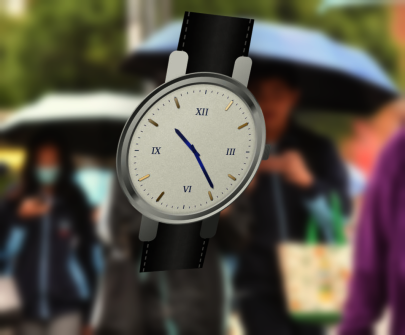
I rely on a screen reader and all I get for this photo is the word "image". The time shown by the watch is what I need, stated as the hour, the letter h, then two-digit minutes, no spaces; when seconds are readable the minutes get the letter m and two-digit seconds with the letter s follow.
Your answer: 10h24
